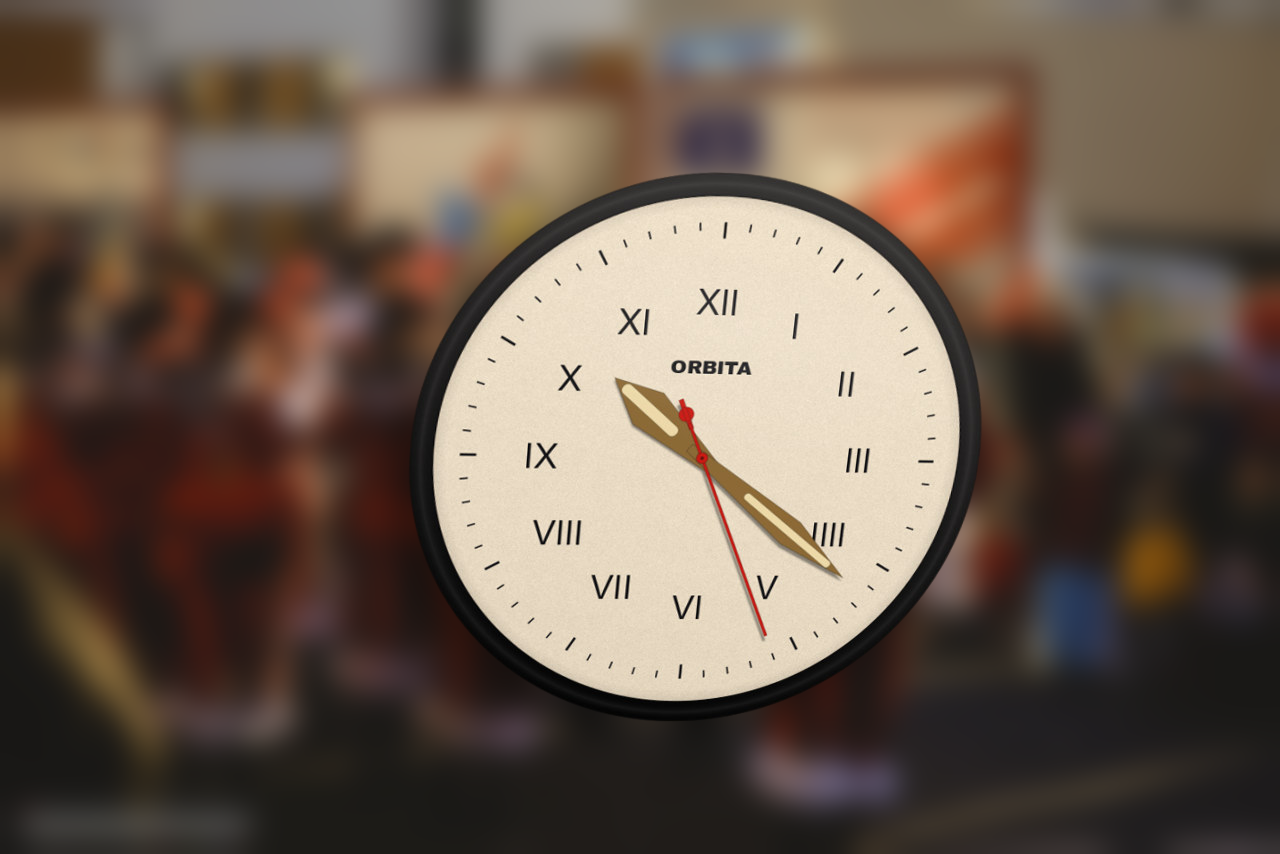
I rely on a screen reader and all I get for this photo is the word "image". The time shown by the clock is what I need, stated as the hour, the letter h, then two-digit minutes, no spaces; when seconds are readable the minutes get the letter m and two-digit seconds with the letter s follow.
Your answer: 10h21m26s
